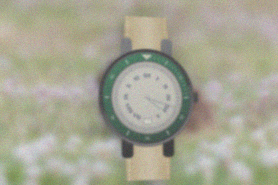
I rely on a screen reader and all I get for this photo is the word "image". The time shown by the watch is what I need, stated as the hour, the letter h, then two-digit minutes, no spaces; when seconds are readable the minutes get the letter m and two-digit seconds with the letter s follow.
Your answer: 4h18
